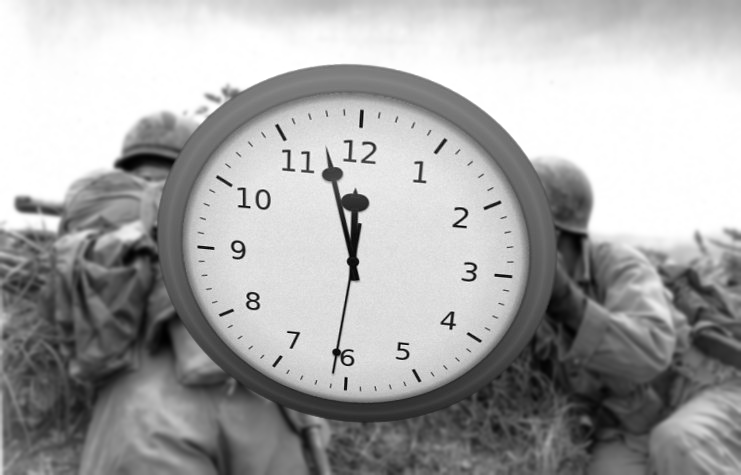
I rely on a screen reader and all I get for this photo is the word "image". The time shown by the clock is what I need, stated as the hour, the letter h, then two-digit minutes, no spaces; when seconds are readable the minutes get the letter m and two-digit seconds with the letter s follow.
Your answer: 11h57m31s
